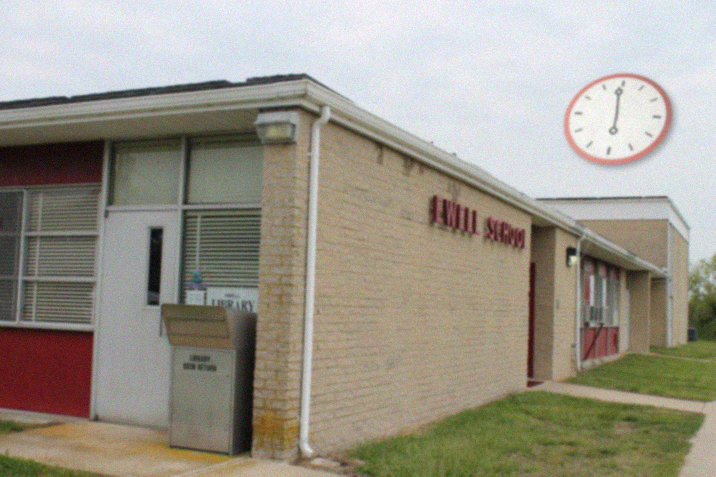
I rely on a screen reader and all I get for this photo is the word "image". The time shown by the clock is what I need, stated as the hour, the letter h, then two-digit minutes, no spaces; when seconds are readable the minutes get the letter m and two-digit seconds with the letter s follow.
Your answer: 5h59
